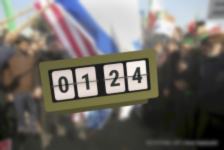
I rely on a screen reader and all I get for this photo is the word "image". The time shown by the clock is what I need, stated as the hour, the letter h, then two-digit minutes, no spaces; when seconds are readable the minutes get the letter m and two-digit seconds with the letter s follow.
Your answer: 1h24
